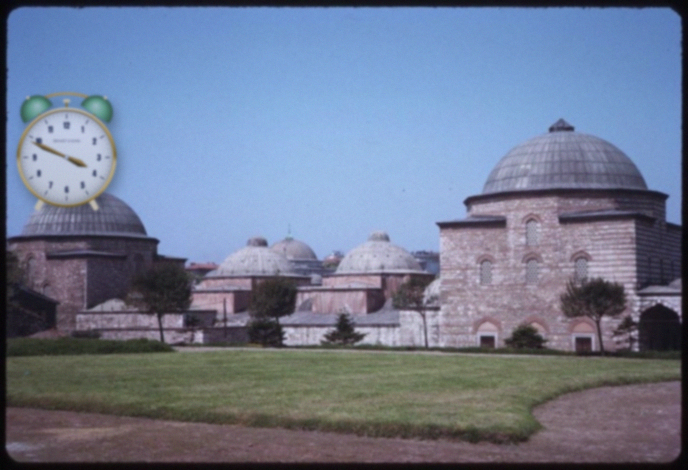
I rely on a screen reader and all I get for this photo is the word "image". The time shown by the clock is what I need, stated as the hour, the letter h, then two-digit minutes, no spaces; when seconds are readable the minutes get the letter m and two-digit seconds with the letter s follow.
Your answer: 3h49
